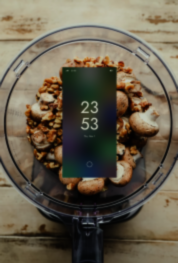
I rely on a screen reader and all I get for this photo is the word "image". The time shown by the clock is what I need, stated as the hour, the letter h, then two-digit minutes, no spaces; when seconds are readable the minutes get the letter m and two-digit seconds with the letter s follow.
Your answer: 23h53
